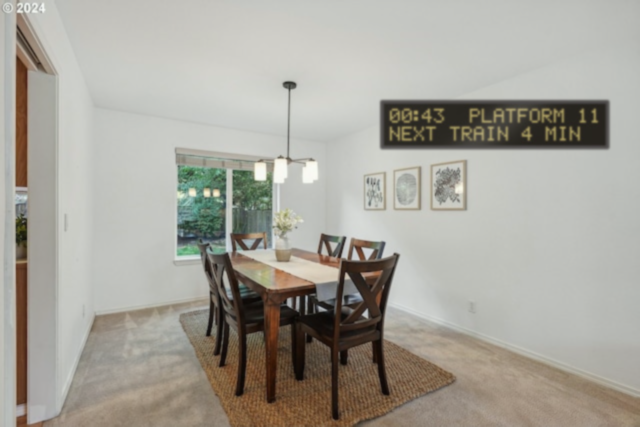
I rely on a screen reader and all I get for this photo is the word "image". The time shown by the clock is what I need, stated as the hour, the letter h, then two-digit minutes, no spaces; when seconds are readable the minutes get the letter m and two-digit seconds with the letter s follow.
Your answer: 0h43
